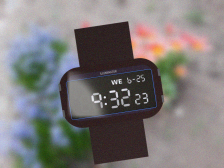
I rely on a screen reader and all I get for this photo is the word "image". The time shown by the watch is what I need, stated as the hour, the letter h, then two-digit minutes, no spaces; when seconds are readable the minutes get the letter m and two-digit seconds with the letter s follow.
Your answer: 9h32m23s
